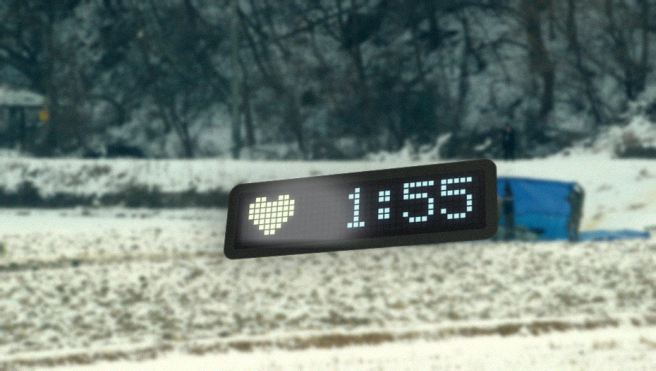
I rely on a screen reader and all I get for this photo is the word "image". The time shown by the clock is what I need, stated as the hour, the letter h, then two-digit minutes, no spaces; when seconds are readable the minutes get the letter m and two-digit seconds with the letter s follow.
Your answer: 1h55
